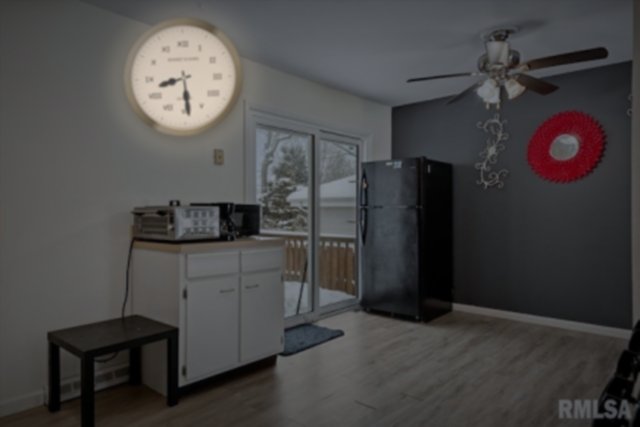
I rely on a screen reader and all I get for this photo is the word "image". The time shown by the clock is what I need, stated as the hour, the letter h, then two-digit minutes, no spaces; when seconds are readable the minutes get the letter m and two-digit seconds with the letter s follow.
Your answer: 8h29
